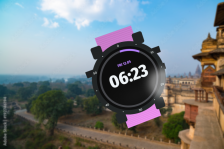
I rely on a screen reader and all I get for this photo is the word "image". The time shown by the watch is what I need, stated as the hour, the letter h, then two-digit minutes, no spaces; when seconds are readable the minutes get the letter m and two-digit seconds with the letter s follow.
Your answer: 6h23
